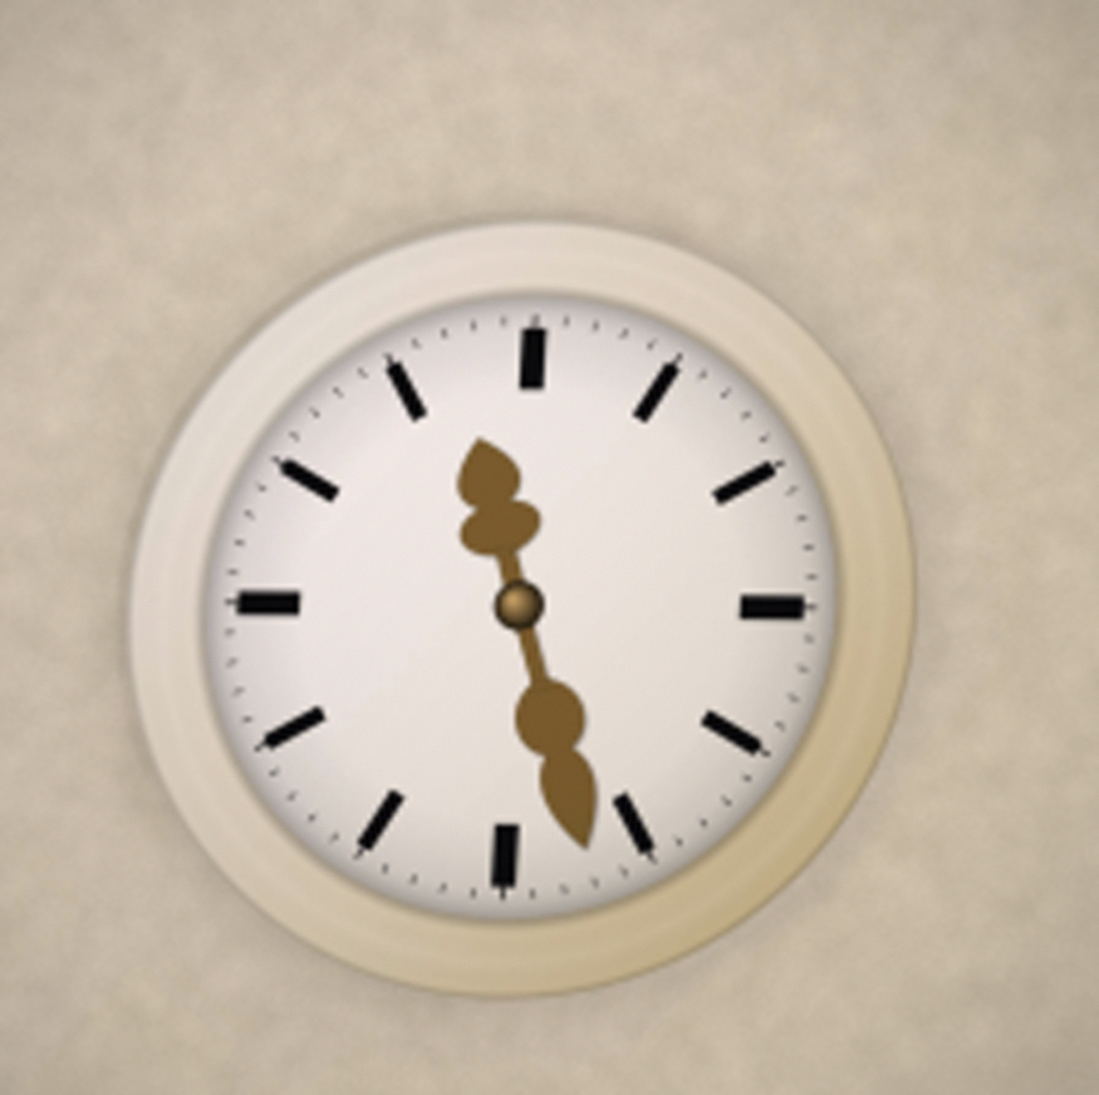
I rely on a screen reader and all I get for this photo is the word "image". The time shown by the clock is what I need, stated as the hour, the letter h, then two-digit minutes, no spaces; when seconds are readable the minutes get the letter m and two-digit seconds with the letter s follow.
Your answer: 11h27
